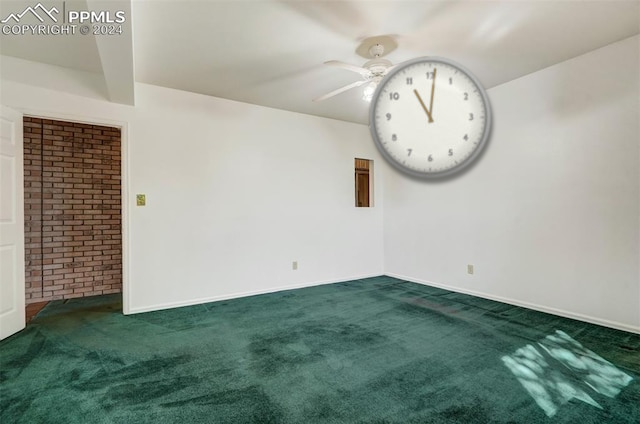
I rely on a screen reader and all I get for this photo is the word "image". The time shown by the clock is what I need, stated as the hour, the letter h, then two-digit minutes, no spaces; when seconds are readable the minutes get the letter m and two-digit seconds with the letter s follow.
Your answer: 11h01
